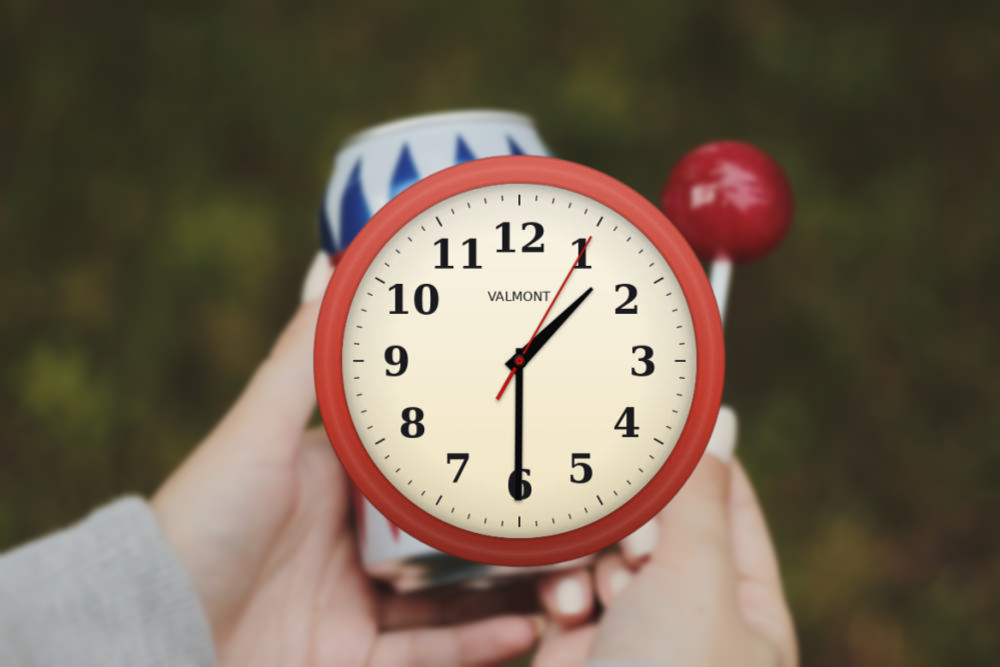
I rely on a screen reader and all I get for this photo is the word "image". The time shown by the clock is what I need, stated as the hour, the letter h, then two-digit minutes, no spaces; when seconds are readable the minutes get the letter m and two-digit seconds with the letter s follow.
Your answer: 1h30m05s
